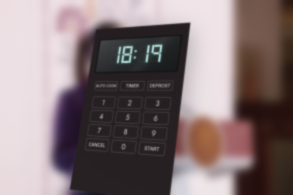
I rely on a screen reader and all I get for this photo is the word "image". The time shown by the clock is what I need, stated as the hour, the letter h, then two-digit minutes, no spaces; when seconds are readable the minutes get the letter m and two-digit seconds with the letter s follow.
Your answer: 18h19
